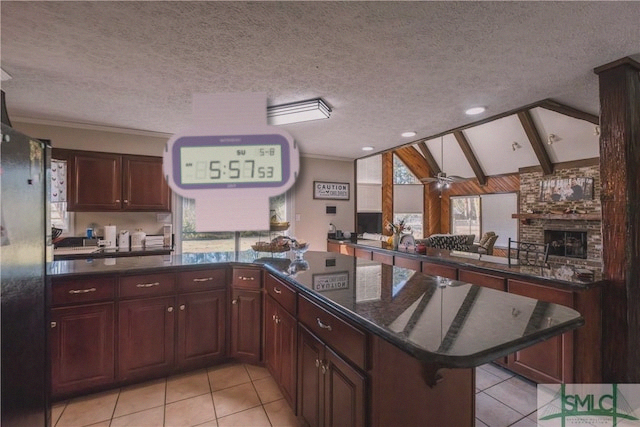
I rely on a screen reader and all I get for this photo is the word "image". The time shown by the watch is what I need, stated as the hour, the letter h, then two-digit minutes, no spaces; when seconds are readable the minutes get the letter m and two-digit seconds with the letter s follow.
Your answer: 5h57m53s
